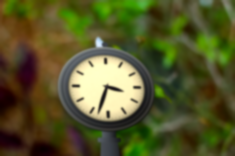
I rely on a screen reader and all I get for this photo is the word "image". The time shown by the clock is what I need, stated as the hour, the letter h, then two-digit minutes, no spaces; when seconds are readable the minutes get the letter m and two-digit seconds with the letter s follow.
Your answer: 3h33
